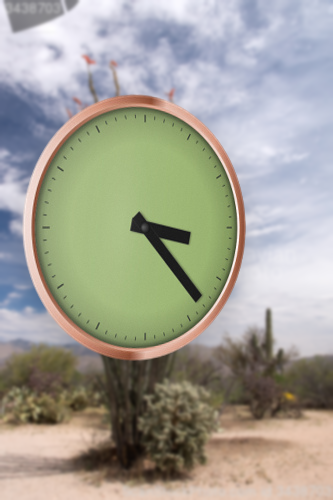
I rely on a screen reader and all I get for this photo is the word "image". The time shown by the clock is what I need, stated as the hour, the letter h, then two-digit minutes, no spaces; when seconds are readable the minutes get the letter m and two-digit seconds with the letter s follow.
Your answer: 3h23
